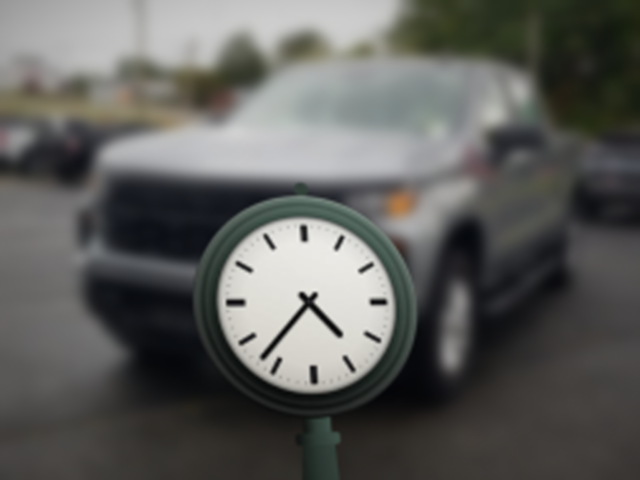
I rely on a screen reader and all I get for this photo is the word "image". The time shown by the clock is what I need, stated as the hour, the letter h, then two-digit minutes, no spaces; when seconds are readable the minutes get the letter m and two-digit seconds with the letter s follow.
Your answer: 4h37
